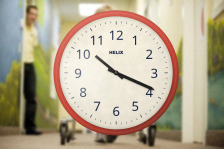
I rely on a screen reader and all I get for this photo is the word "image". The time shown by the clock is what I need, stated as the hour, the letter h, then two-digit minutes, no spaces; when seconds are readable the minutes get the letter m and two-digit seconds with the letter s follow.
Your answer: 10h19
